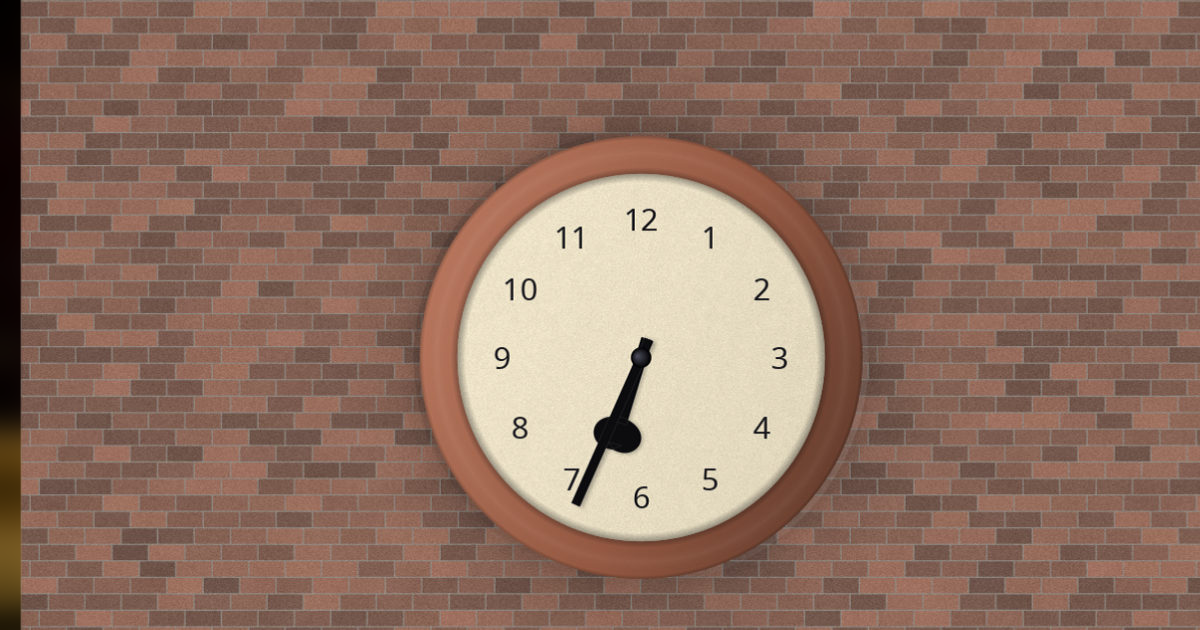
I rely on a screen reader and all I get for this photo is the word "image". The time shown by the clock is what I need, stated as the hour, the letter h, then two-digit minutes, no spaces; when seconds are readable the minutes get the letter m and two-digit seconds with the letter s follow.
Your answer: 6h34
